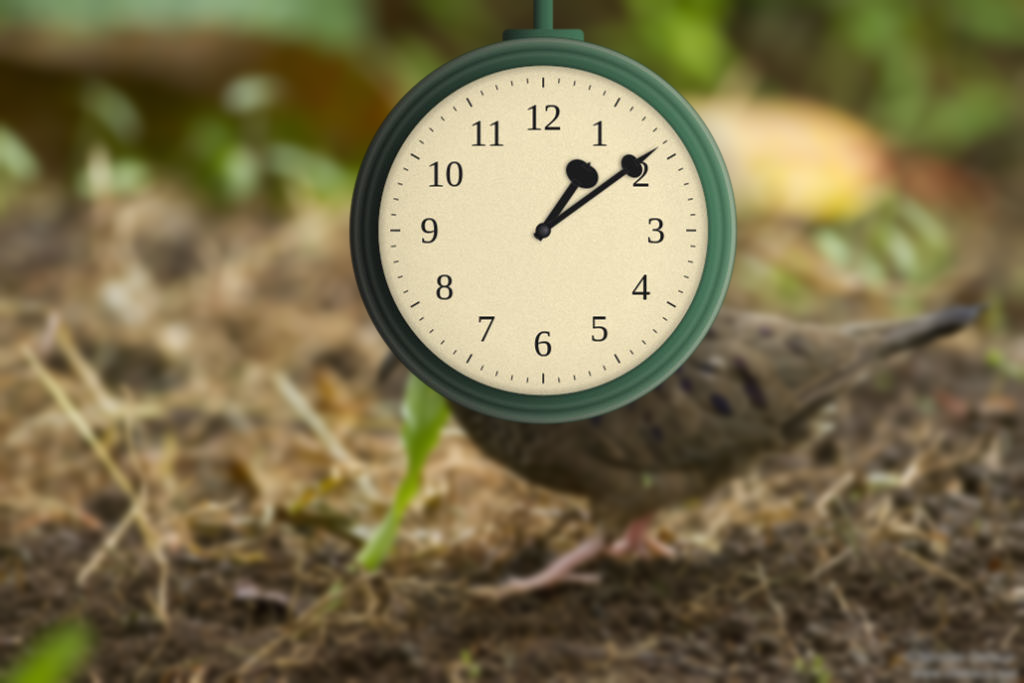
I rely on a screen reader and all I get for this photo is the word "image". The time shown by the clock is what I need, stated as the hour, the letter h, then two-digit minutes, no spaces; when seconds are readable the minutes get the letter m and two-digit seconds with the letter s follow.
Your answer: 1h09
